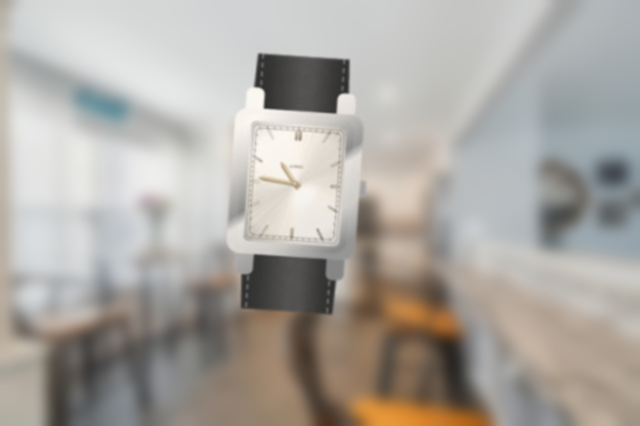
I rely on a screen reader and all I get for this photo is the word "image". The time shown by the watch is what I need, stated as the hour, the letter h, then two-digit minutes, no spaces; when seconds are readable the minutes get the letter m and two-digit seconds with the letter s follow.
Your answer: 10h46
